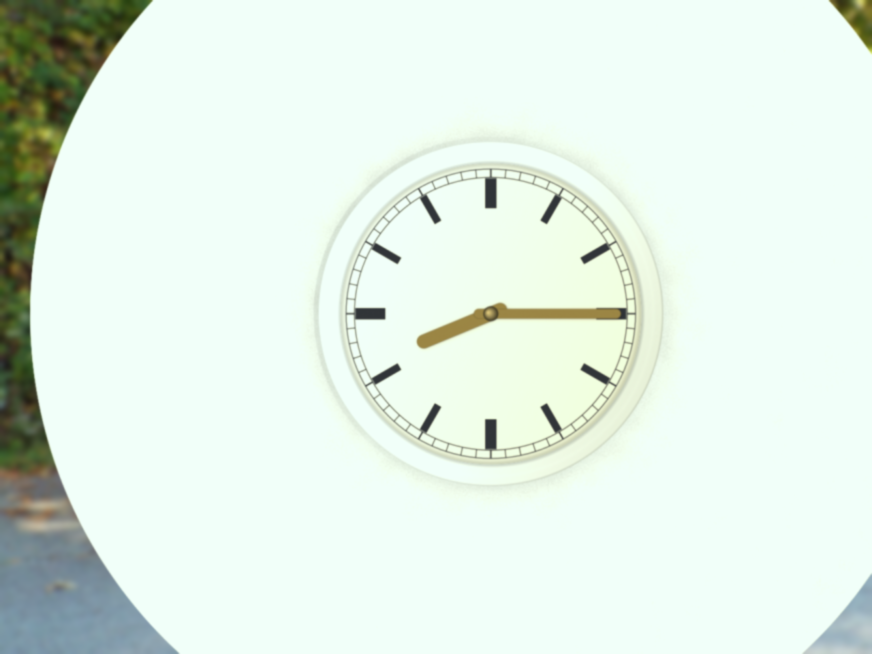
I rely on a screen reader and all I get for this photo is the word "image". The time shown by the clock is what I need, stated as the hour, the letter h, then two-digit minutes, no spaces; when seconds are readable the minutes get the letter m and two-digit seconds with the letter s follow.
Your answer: 8h15
